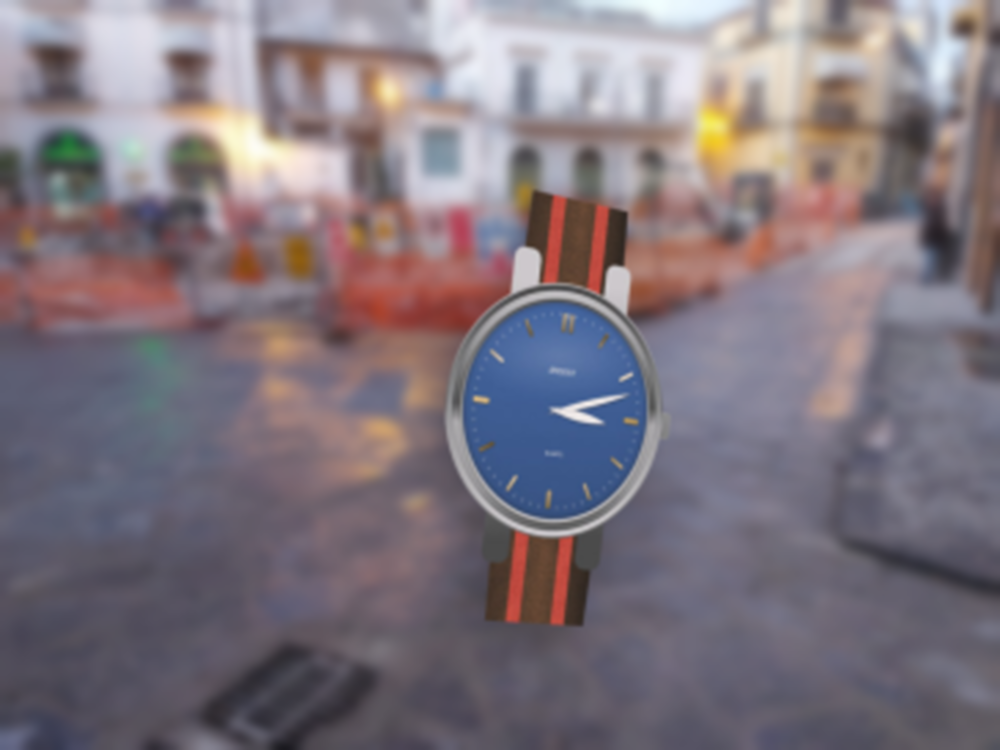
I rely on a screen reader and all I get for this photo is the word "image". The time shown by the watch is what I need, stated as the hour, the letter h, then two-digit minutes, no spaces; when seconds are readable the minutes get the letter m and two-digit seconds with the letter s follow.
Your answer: 3h12
